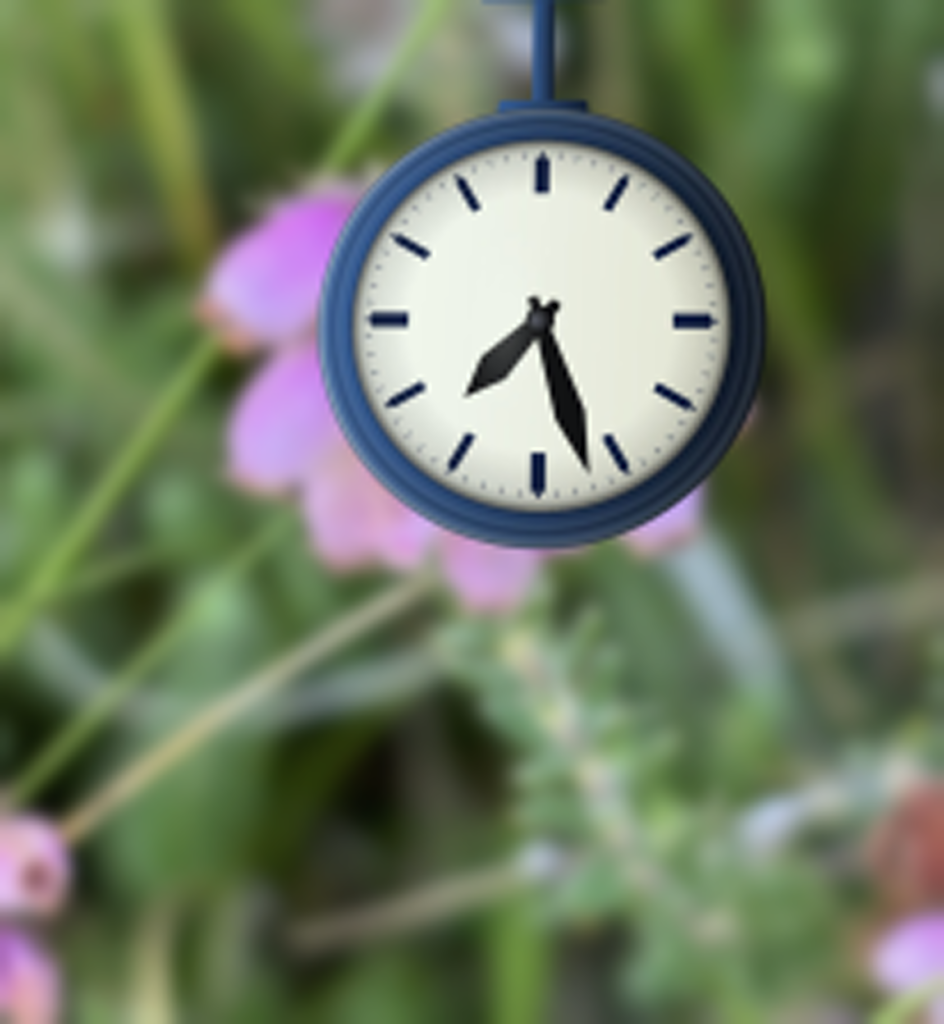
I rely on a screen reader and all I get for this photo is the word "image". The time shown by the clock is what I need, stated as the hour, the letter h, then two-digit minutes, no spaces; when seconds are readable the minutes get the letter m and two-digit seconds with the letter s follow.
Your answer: 7h27
